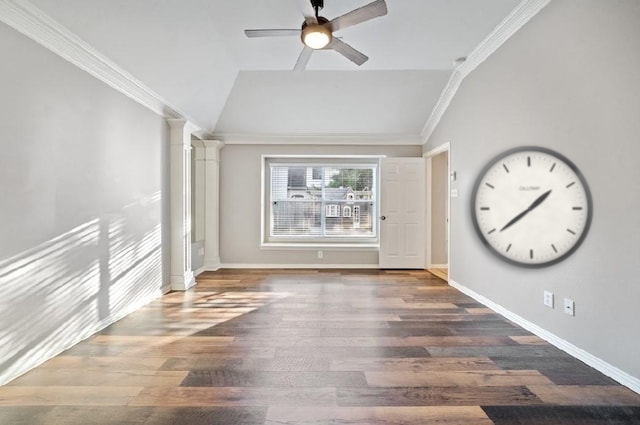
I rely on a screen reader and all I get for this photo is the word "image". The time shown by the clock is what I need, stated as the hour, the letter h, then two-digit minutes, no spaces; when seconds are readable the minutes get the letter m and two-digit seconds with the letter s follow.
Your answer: 1h39
